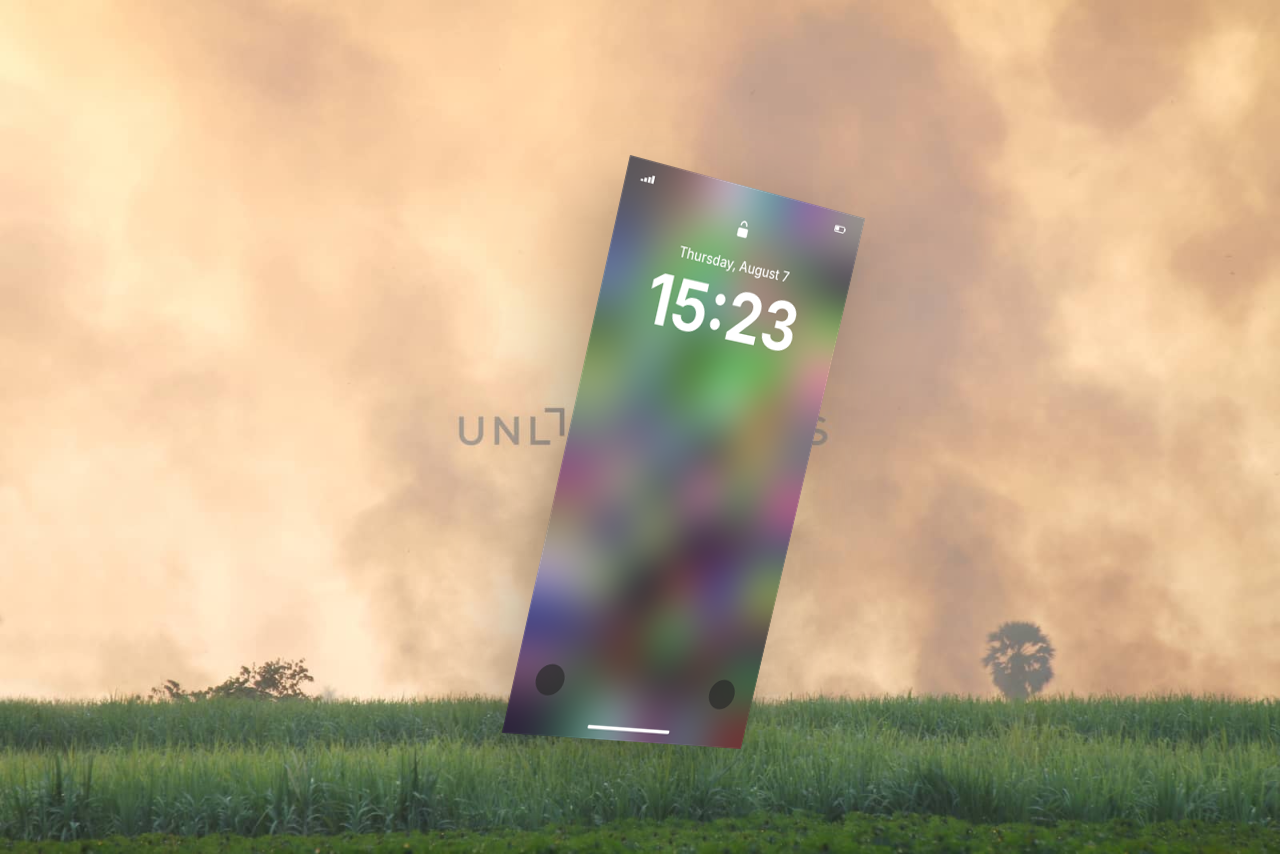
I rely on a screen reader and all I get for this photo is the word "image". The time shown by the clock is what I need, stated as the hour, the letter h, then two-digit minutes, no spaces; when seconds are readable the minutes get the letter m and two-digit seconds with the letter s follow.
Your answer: 15h23
